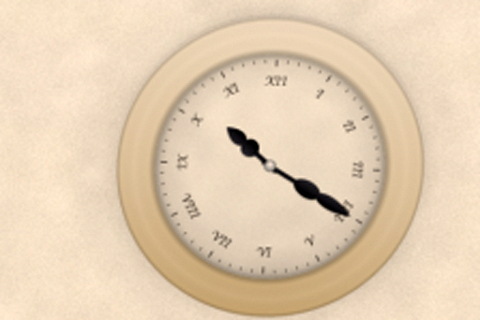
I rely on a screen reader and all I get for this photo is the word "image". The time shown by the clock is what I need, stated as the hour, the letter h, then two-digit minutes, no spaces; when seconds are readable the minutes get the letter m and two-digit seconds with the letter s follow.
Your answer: 10h20
